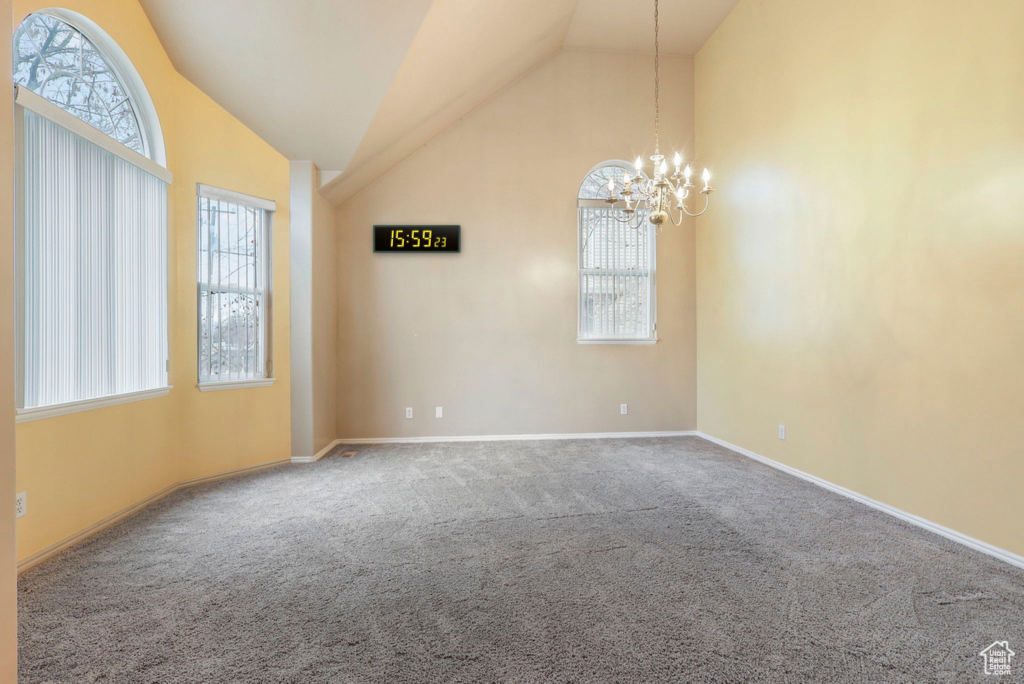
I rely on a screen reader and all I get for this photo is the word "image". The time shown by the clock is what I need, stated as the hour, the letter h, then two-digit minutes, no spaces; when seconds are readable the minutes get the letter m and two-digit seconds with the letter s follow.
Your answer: 15h59m23s
